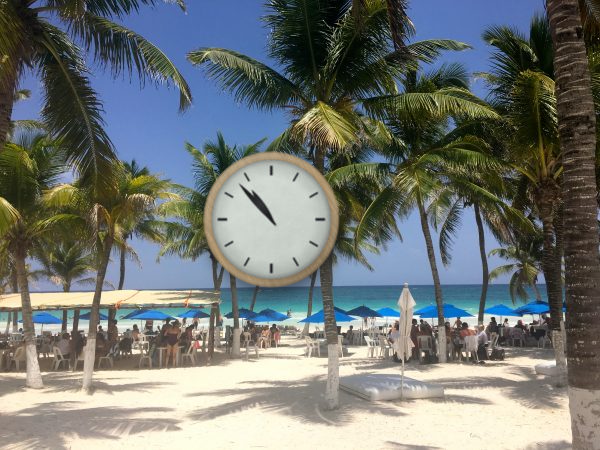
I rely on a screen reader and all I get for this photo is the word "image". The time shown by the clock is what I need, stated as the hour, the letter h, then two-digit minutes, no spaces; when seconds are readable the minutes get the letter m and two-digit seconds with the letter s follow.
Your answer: 10h53
